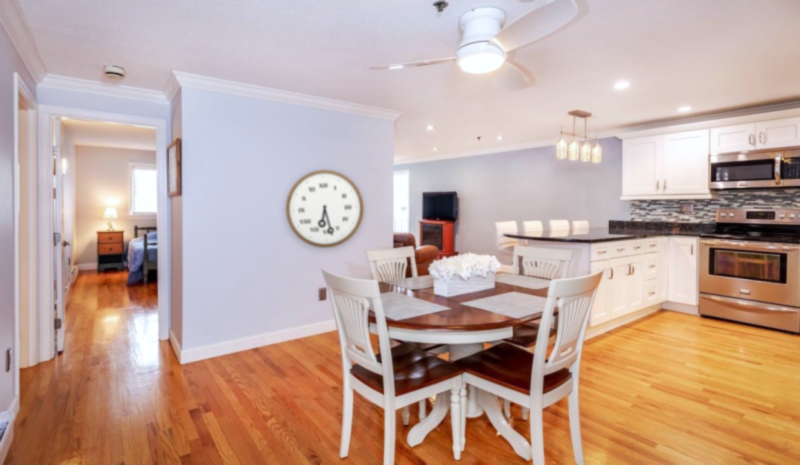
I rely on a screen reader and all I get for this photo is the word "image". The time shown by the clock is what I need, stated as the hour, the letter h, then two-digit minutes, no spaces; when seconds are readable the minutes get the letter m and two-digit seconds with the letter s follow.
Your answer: 6h28
